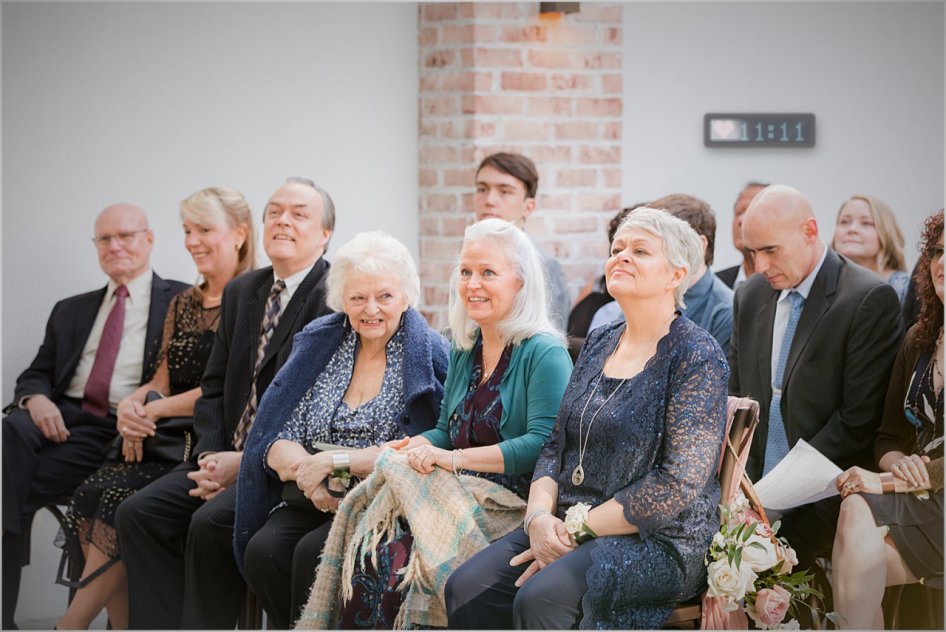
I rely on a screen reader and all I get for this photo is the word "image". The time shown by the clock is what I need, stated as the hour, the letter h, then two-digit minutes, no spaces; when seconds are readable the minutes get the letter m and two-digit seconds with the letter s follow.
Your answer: 11h11
